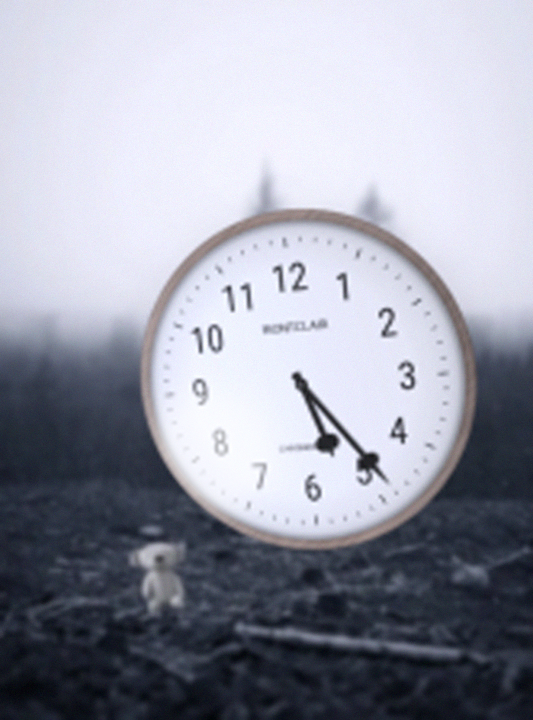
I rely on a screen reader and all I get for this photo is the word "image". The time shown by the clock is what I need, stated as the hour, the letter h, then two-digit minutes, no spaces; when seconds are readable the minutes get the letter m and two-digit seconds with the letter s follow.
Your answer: 5h24
